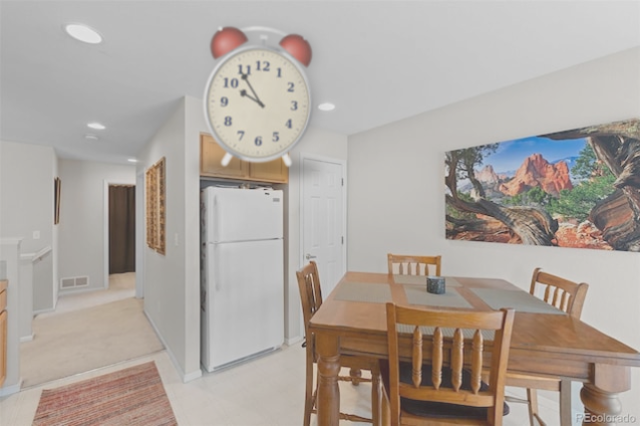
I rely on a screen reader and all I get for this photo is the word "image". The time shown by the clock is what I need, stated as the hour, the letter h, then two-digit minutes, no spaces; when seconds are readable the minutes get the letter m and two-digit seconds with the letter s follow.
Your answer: 9h54
